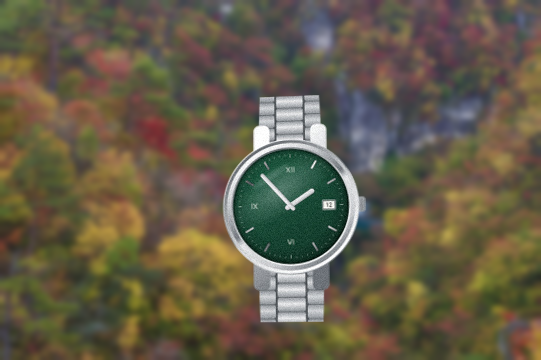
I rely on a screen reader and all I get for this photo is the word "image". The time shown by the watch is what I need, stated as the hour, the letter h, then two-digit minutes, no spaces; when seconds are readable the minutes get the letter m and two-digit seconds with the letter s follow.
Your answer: 1h53
